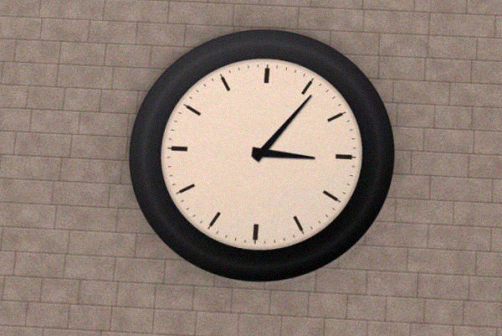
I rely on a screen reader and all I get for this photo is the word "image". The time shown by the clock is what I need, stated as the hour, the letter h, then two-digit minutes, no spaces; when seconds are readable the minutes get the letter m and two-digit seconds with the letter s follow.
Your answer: 3h06
